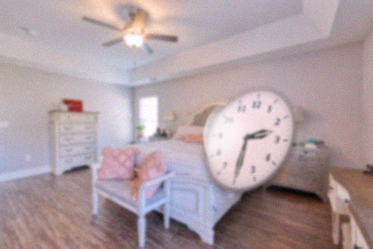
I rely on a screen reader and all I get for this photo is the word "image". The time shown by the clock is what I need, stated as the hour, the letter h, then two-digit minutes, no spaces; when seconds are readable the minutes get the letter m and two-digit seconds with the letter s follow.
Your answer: 2h30
